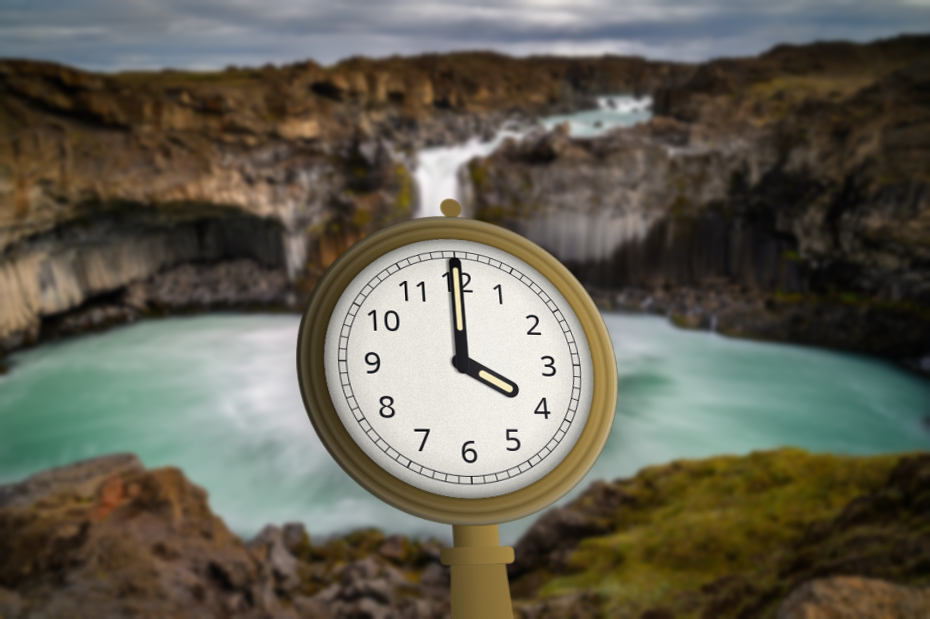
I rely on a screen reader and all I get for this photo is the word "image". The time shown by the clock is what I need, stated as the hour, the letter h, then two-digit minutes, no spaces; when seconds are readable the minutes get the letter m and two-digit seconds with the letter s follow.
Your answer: 4h00
